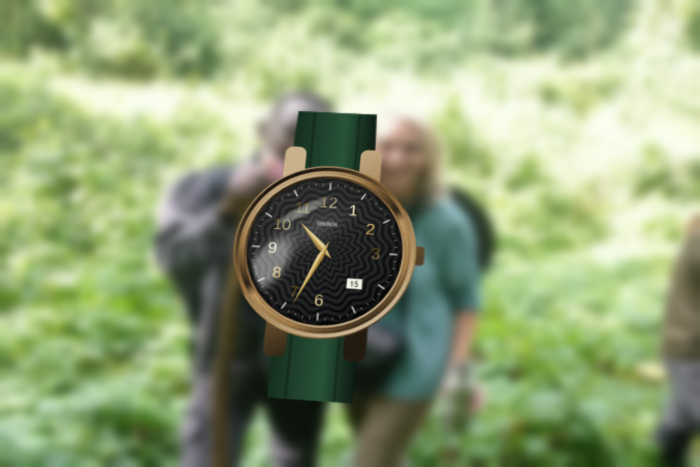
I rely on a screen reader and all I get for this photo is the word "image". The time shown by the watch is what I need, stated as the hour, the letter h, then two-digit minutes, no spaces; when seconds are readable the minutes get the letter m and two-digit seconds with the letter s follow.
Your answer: 10h34
